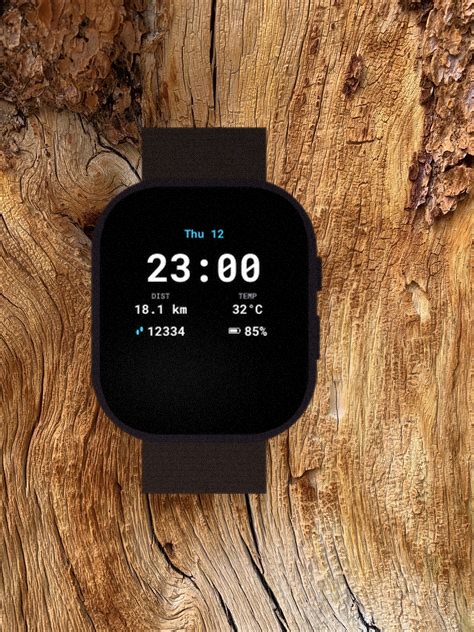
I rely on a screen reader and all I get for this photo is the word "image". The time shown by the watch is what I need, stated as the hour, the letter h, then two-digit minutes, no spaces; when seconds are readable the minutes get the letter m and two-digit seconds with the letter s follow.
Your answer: 23h00
